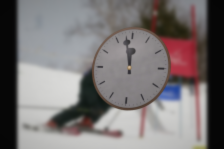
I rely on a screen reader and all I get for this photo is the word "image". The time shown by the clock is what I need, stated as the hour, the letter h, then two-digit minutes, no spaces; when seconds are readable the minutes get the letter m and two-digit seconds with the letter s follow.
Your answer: 11h58
